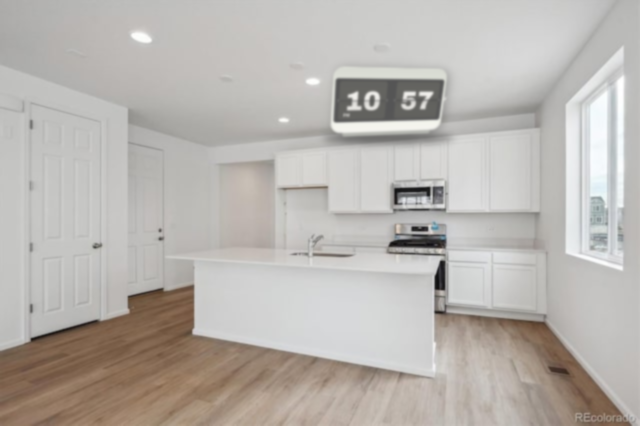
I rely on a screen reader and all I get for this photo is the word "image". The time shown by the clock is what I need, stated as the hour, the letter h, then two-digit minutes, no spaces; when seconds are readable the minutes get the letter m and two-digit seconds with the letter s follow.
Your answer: 10h57
